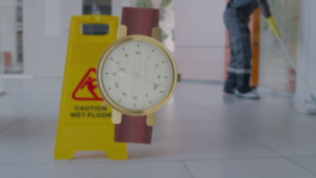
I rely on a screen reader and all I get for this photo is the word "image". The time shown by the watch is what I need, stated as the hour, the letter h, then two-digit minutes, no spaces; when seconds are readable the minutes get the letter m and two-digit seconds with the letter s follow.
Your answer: 9h18
